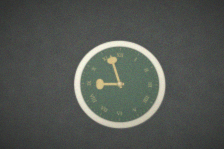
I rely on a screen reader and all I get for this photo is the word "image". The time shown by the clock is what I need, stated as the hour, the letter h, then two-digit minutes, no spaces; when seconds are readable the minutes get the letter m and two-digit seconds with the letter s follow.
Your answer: 8h57
